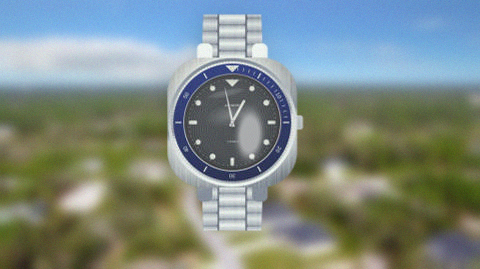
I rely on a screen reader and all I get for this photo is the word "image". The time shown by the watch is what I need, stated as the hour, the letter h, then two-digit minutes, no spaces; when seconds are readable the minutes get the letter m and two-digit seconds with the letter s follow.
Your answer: 12h58
